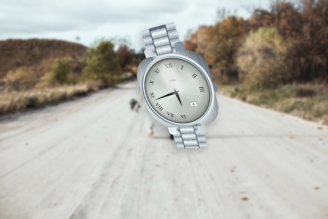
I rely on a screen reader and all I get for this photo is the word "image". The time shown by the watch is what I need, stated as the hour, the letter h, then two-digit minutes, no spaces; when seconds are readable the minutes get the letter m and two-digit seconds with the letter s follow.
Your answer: 5h43
